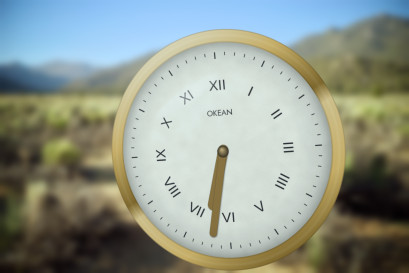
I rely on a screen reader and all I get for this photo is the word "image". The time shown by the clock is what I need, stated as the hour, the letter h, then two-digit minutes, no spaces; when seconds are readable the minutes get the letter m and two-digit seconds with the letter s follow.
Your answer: 6h32
